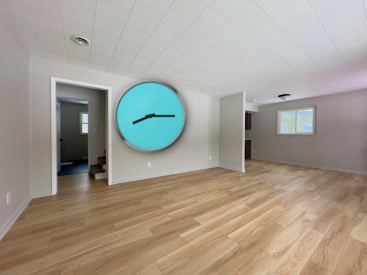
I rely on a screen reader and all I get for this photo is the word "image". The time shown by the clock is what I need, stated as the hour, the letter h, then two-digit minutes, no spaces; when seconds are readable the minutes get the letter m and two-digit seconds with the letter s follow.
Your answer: 8h15
